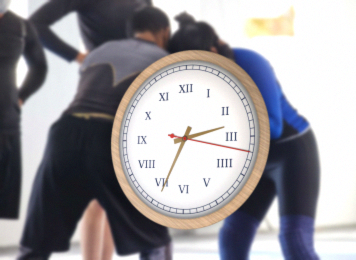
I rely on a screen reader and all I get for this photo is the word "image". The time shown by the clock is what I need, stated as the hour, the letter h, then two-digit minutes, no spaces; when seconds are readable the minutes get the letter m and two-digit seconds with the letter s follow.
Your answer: 2h34m17s
